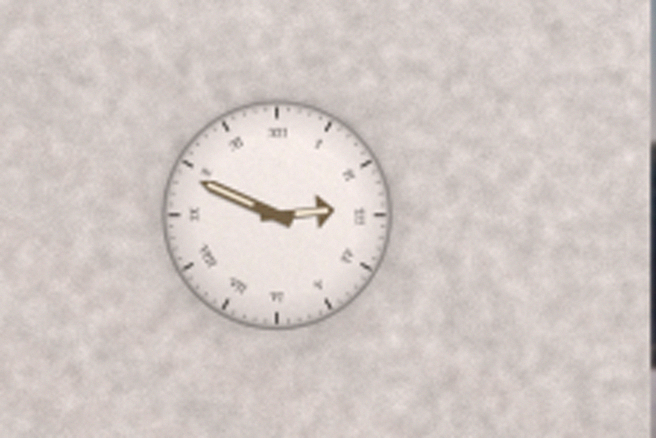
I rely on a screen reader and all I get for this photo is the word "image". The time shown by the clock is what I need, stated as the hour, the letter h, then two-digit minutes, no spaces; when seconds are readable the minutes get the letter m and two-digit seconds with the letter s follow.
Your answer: 2h49
